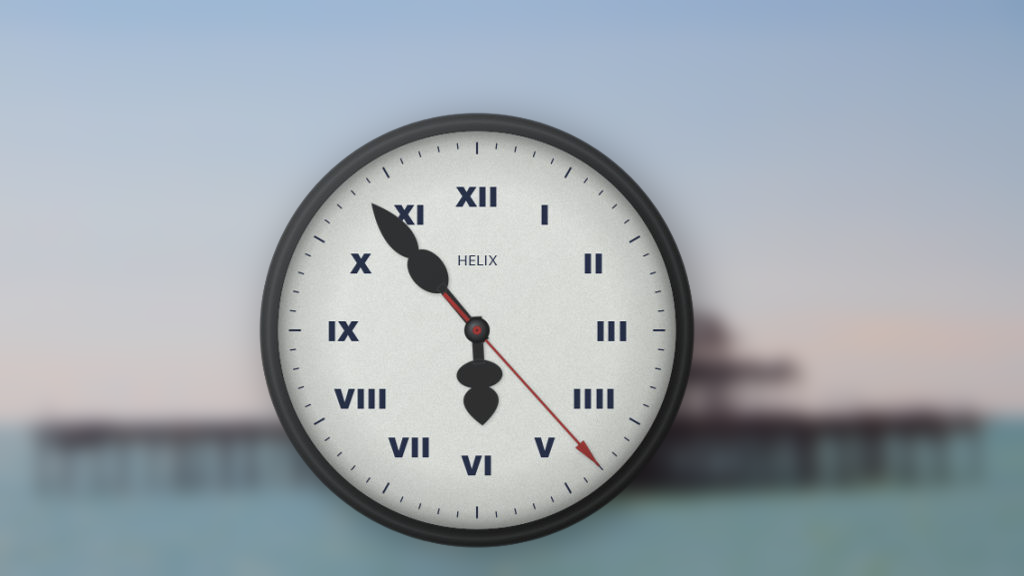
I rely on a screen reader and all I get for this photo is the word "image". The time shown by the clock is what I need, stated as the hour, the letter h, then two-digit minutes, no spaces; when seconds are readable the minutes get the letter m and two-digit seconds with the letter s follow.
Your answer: 5h53m23s
